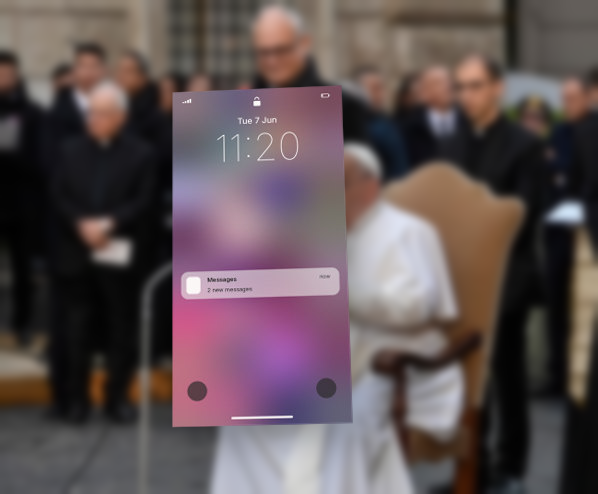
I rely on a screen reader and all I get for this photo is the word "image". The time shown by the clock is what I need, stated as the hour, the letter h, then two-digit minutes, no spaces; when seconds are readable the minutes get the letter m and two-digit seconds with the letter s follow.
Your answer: 11h20
